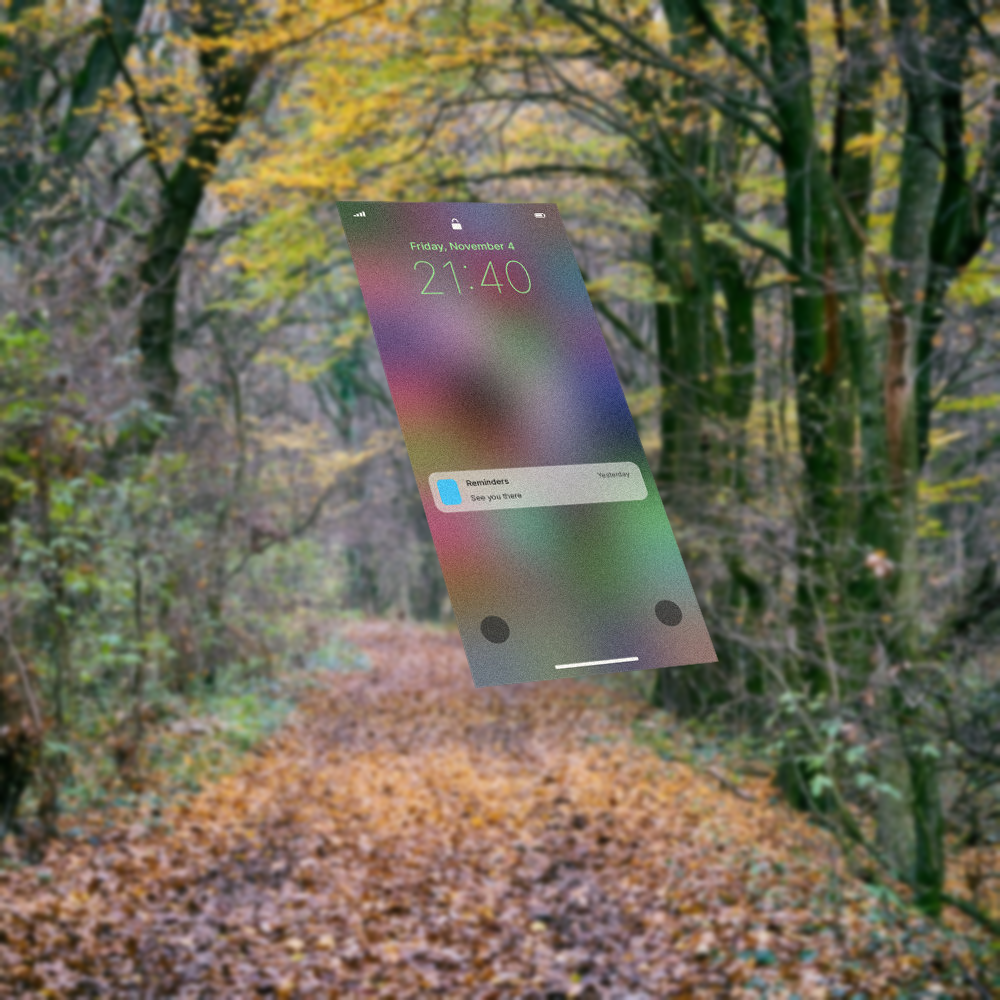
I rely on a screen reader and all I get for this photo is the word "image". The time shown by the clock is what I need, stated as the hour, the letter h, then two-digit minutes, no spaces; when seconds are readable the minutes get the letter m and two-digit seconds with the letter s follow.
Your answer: 21h40
